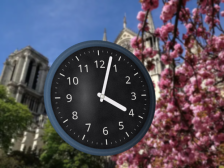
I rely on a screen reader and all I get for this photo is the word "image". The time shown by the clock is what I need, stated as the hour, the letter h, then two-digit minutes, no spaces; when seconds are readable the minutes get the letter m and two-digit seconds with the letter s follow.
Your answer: 4h03
